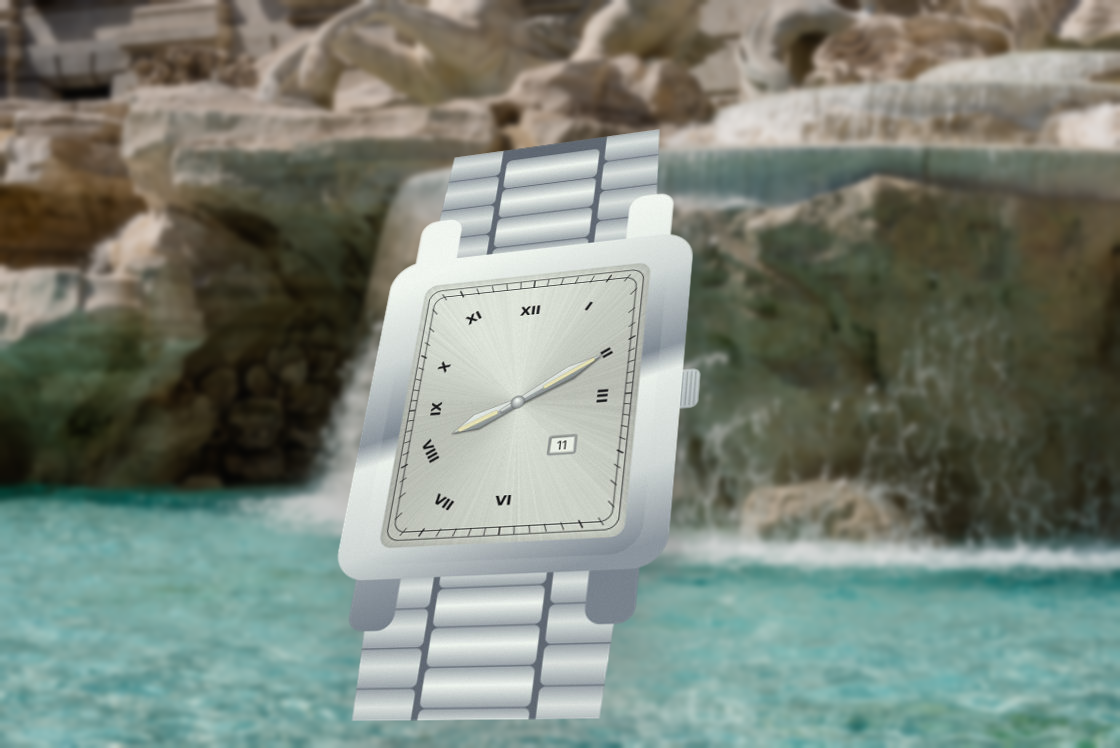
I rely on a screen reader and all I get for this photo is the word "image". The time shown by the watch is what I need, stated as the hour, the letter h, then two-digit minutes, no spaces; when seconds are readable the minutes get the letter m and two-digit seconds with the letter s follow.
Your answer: 8h10
